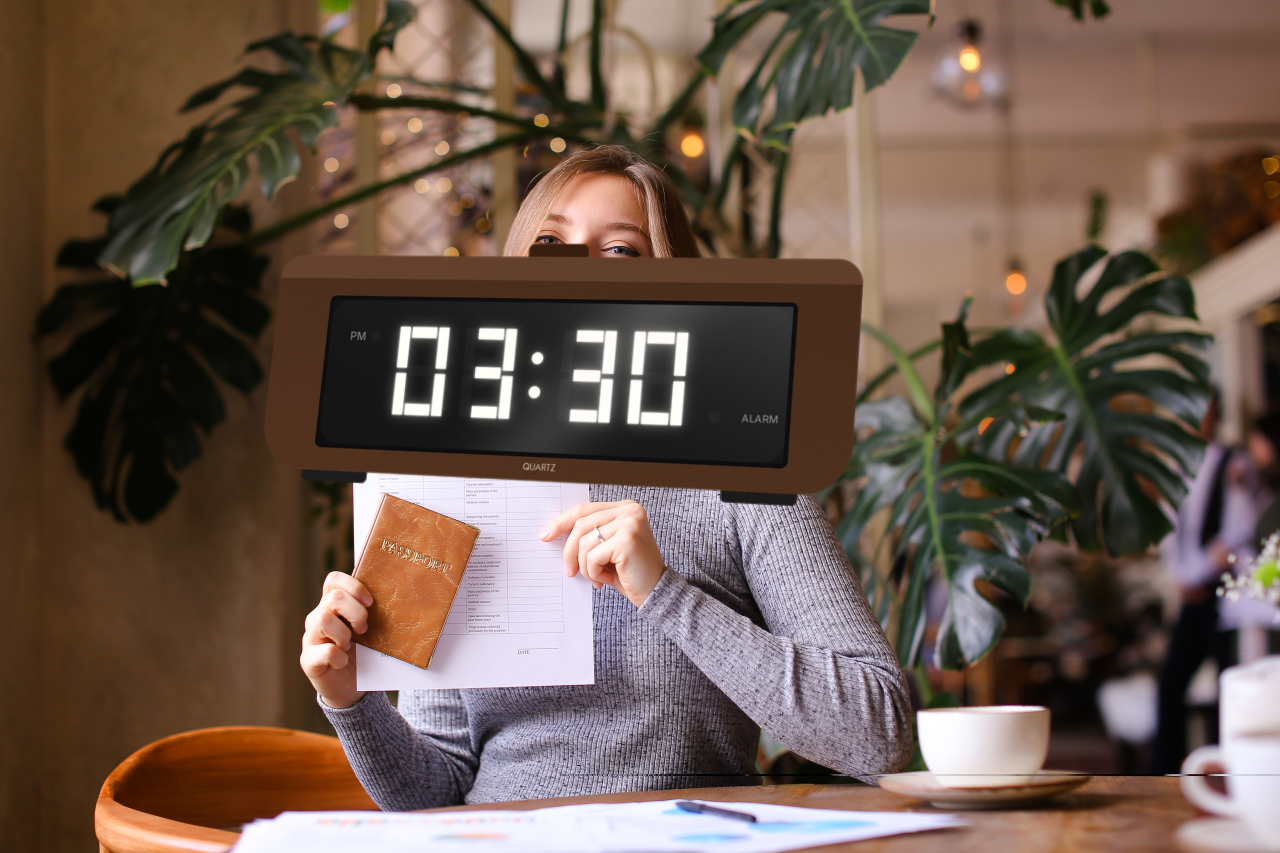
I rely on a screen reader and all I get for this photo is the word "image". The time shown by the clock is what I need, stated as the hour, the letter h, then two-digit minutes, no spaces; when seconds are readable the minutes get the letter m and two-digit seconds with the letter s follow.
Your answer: 3h30
